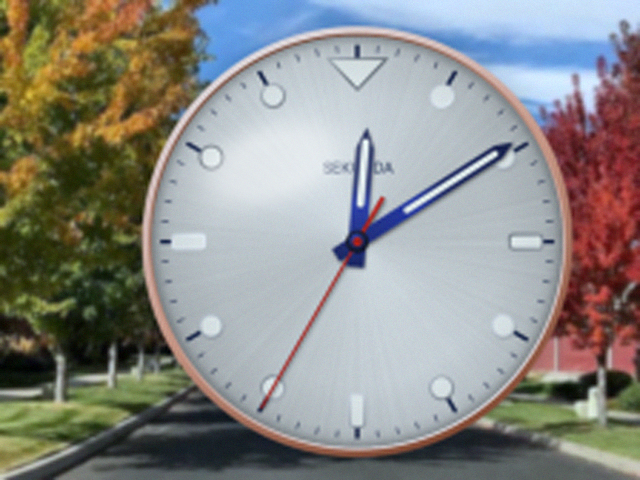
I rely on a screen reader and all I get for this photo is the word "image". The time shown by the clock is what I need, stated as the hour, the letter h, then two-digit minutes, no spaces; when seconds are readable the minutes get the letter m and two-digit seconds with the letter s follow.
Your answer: 12h09m35s
